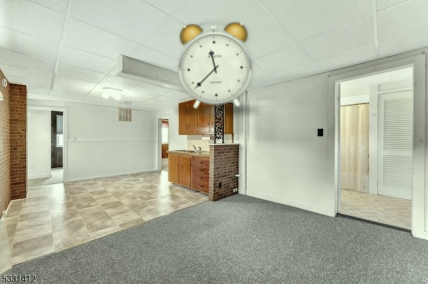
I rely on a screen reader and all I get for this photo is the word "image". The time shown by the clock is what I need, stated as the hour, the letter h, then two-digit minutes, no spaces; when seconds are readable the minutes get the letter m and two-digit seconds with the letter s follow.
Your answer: 11h38
